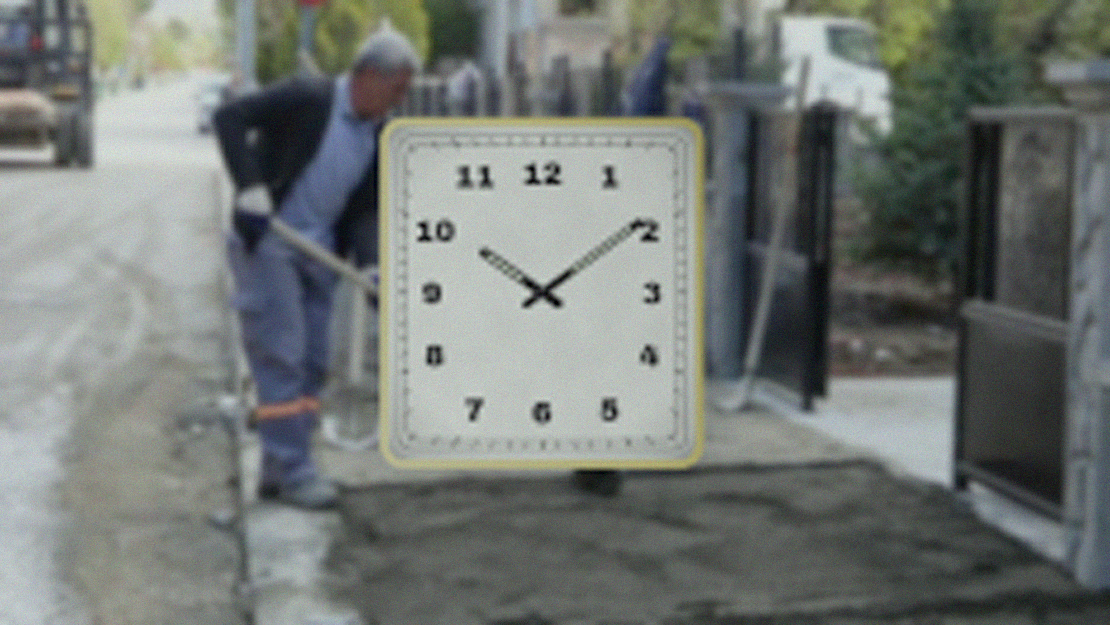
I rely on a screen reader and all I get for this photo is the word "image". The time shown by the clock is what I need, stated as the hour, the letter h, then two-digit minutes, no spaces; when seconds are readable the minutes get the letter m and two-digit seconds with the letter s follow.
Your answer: 10h09
